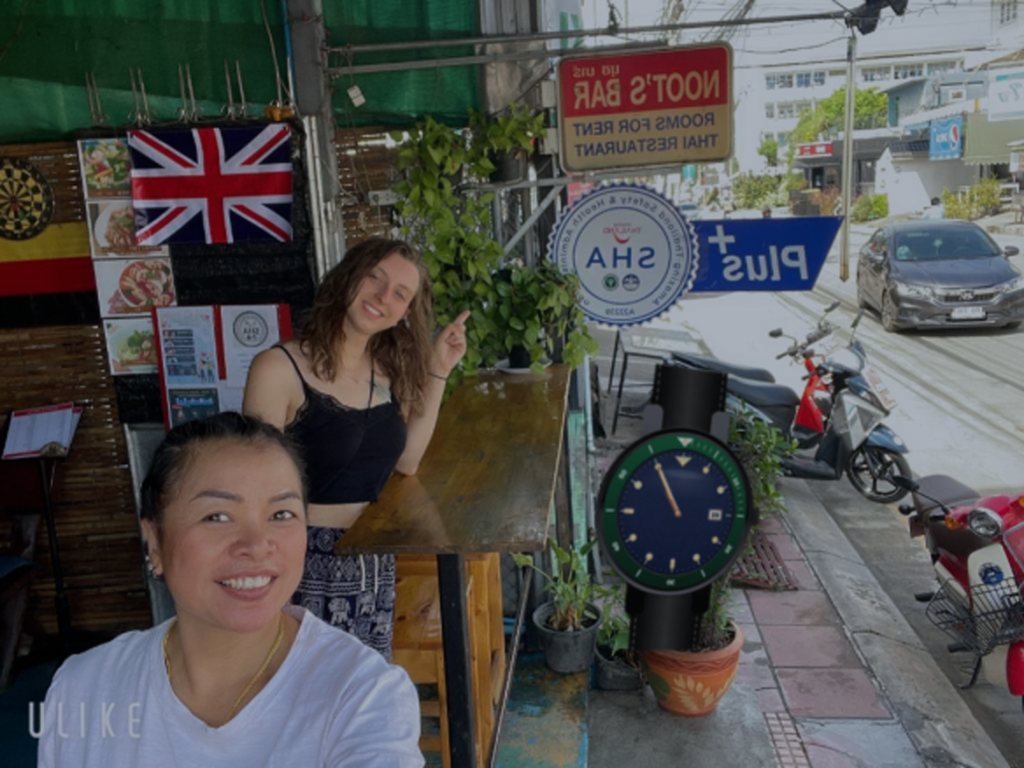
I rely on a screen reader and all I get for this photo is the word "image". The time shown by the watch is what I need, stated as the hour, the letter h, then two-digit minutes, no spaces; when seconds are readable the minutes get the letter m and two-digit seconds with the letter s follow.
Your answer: 10h55
